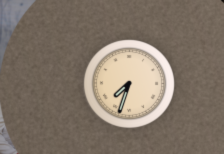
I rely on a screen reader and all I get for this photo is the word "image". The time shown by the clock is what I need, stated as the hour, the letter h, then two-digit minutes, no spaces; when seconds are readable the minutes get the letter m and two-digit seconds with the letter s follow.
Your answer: 7h33
